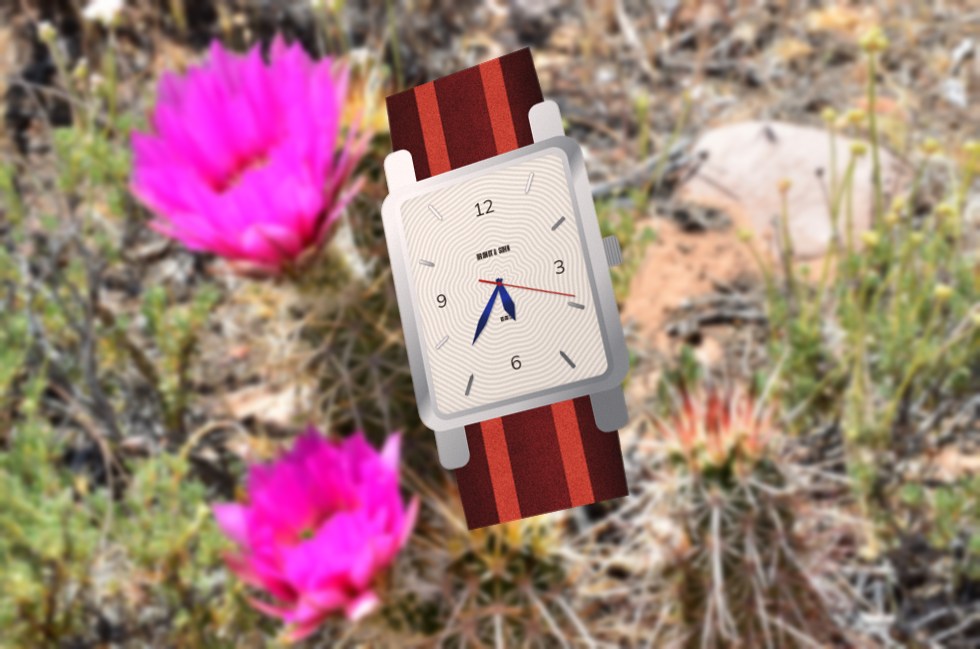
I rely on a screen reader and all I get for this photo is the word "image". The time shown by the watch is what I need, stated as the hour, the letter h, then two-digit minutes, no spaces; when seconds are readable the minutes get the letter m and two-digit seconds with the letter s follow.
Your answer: 5h36m19s
